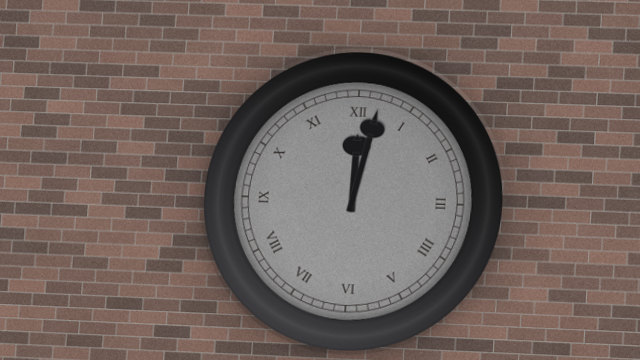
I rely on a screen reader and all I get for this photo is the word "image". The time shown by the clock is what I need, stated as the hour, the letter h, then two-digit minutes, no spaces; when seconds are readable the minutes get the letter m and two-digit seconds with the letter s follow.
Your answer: 12h02
